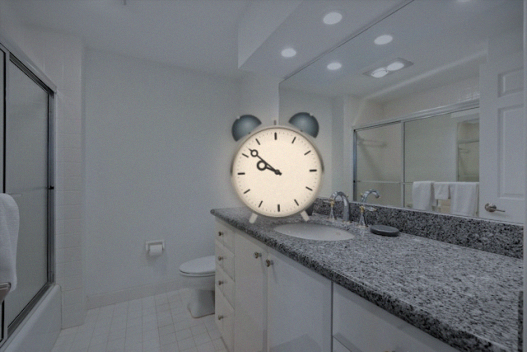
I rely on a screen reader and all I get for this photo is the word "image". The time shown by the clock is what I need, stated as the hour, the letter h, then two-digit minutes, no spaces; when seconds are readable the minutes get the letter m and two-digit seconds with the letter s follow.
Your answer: 9h52
